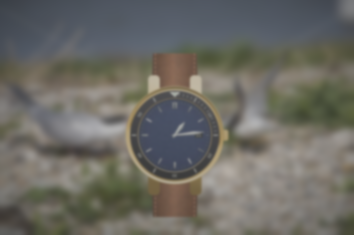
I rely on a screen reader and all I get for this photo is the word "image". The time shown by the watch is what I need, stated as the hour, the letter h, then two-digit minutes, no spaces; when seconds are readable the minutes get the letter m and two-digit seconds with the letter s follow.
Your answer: 1h14
